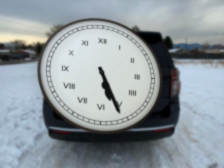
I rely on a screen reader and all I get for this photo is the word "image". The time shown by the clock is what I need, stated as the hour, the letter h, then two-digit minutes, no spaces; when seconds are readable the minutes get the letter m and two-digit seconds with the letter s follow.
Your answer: 5h26
